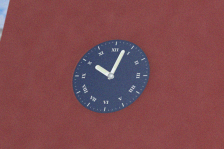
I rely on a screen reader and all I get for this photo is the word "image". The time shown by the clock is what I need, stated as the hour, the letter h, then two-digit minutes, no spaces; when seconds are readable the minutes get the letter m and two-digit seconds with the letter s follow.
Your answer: 10h03
